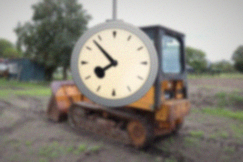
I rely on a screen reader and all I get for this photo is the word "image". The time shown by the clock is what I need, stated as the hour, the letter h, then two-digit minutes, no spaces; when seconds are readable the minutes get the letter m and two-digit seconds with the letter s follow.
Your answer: 7h53
